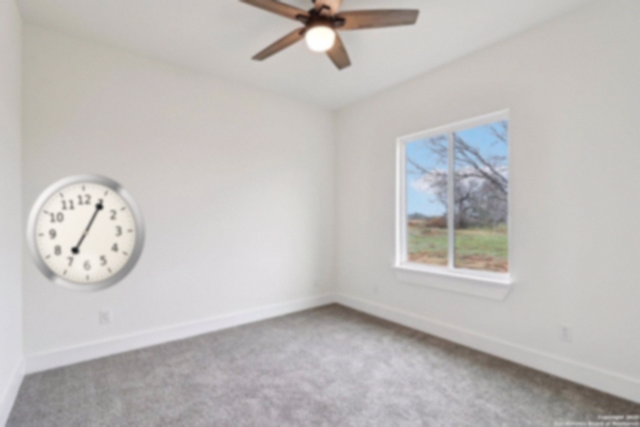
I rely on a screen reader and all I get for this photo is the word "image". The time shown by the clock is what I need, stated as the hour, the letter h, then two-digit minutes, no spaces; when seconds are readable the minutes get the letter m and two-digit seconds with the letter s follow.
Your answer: 7h05
